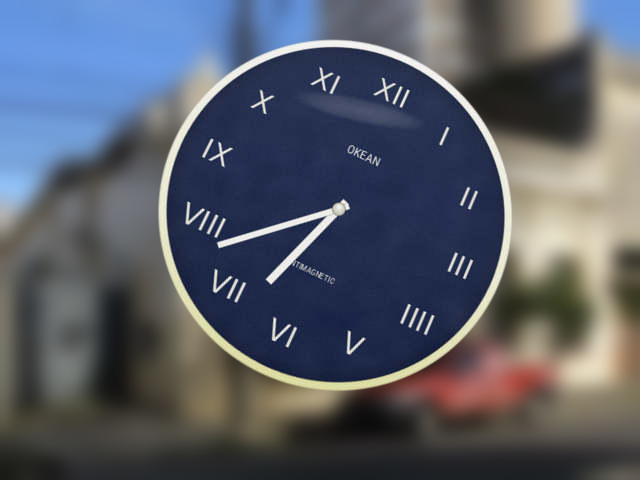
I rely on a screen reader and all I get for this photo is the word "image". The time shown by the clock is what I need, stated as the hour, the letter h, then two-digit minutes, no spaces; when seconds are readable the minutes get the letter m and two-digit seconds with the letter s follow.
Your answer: 6h38
